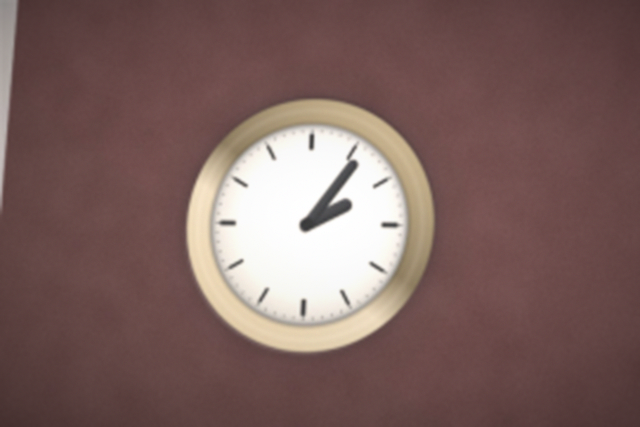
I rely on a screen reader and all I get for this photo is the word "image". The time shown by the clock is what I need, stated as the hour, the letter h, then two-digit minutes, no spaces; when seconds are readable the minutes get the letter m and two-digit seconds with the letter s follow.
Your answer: 2h06
